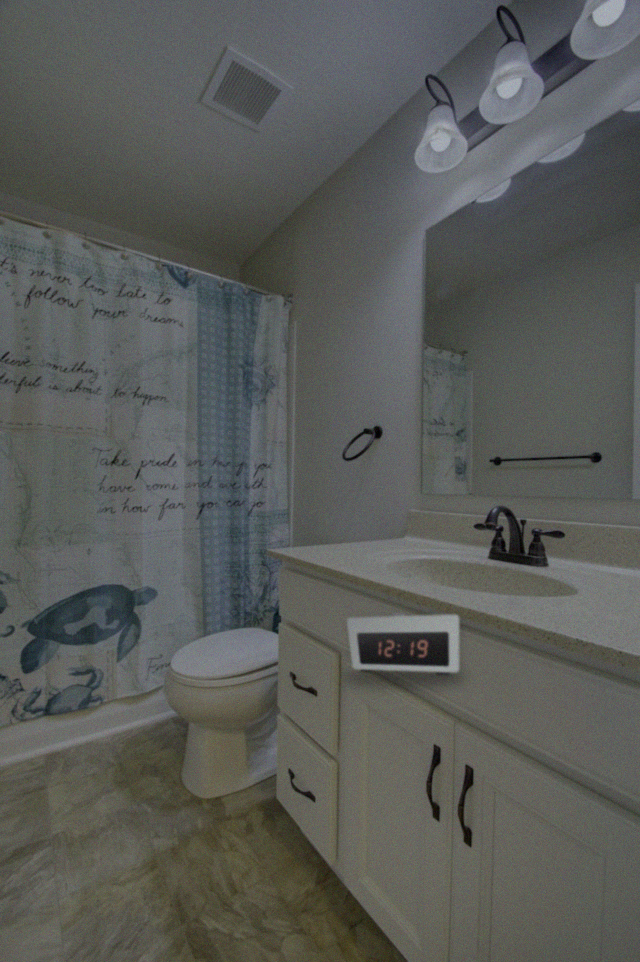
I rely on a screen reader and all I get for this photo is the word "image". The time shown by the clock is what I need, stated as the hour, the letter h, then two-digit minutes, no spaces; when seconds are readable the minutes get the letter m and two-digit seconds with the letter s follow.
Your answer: 12h19
